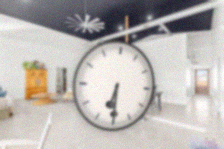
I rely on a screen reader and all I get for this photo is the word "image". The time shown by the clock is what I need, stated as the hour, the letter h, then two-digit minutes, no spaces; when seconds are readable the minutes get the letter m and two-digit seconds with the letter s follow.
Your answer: 6h30
